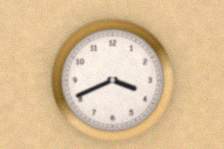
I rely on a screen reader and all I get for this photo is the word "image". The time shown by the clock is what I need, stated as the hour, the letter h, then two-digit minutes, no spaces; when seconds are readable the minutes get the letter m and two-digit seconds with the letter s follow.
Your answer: 3h41
